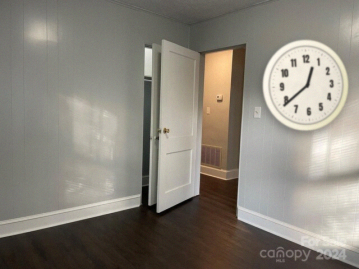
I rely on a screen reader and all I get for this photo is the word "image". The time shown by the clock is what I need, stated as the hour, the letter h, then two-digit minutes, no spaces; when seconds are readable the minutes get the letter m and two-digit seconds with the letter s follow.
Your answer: 12h39
